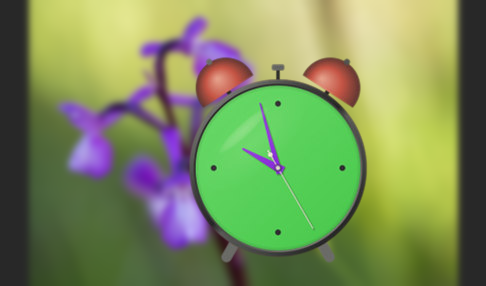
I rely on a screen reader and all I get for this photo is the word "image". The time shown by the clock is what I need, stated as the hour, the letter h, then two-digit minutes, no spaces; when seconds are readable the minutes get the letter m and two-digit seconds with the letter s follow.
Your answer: 9h57m25s
